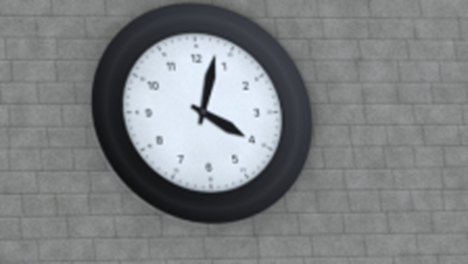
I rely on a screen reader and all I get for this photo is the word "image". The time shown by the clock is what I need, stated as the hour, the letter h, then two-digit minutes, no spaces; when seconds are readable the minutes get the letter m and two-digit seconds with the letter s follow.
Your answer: 4h03
